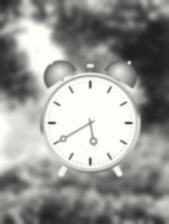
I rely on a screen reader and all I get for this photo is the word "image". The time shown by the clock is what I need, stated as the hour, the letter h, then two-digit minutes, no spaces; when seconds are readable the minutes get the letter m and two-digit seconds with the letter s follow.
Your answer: 5h40
